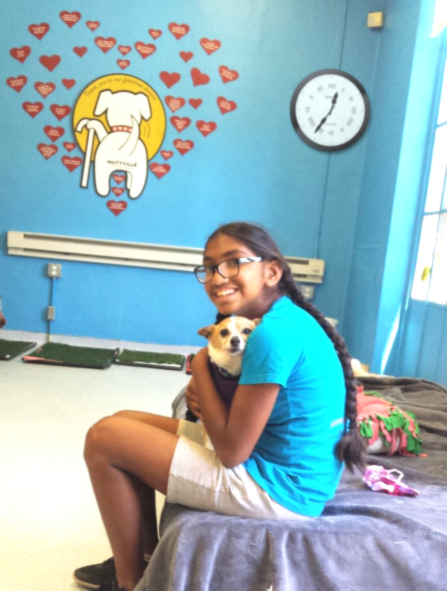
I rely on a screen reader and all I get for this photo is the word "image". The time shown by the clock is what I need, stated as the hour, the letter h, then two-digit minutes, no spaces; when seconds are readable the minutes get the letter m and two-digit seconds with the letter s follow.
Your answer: 12h36
